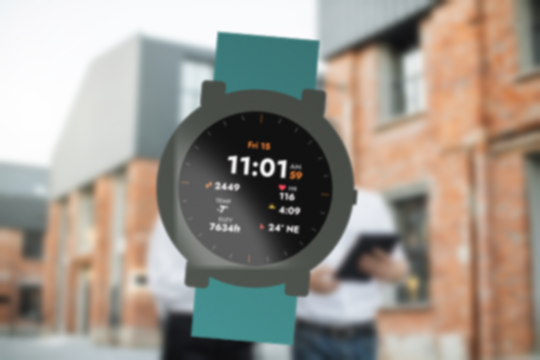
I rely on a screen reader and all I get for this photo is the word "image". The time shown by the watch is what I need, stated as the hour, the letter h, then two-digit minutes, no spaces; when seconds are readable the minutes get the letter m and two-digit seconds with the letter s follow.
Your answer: 11h01
